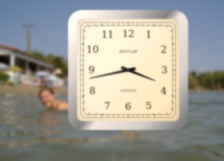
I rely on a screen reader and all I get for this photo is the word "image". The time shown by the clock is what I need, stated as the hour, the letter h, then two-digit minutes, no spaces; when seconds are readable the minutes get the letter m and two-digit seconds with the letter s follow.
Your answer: 3h43
